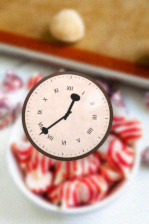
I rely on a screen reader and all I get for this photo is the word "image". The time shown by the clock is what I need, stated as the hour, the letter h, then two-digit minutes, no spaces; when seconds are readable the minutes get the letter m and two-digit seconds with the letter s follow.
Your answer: 12h38
